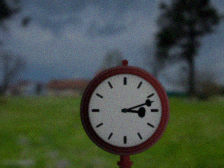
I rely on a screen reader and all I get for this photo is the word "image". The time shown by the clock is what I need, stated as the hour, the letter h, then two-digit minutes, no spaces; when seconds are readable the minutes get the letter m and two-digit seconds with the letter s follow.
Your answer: 3h12
